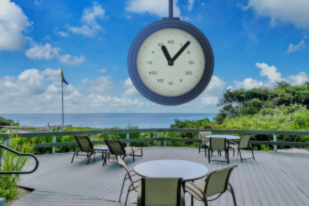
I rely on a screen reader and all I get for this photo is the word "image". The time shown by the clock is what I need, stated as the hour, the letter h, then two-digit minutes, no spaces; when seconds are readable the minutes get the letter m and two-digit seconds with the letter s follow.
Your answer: 11h07
